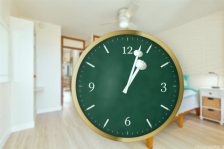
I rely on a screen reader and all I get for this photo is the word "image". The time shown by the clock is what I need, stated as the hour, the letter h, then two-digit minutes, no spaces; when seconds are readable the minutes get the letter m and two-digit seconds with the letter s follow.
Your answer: 1h03
